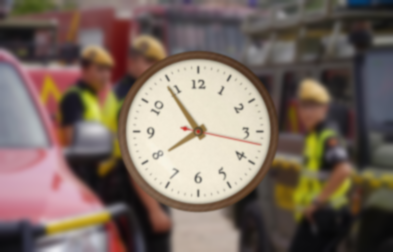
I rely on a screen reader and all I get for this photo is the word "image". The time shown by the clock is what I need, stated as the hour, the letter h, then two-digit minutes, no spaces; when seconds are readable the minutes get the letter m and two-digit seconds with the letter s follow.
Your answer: 7h54m17s
